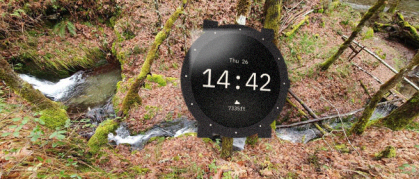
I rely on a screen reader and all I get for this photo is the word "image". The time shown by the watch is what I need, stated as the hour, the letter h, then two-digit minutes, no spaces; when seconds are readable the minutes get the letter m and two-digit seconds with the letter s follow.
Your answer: 14h42
